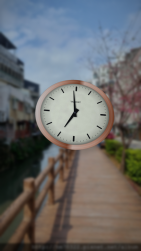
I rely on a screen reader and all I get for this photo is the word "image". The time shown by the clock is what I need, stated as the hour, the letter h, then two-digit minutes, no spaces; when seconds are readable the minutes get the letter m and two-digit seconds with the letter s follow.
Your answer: 6h59
